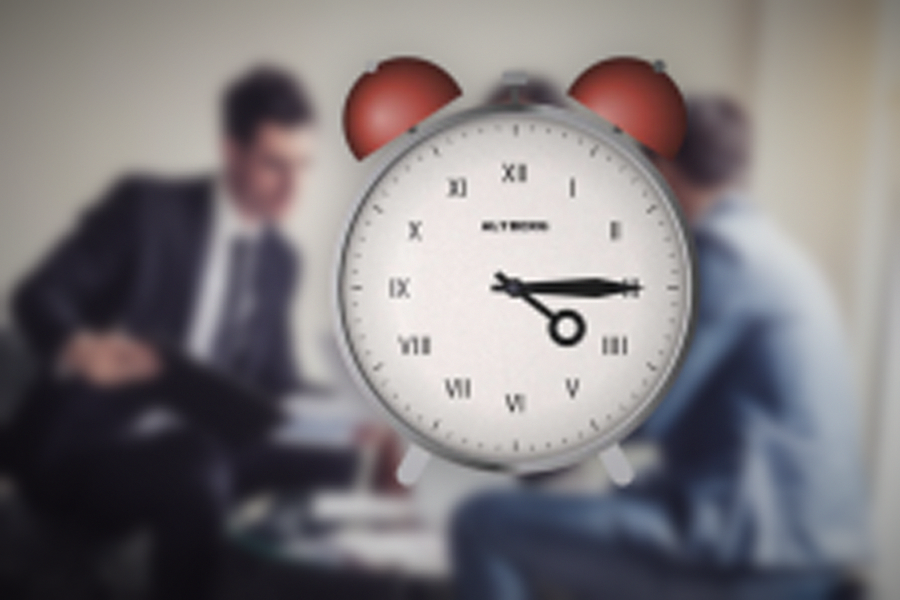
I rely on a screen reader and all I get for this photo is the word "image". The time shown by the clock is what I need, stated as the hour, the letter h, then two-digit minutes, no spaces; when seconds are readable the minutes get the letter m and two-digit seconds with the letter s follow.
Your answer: 4h15
